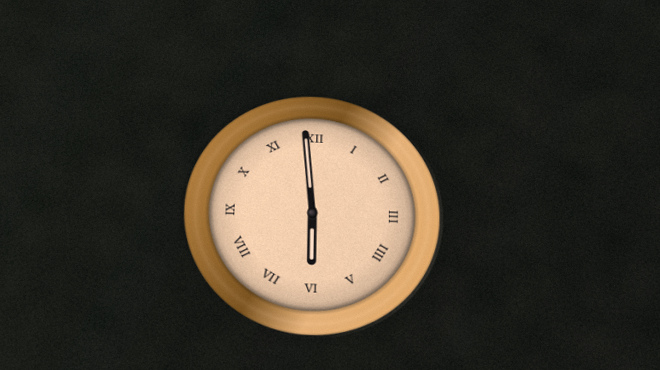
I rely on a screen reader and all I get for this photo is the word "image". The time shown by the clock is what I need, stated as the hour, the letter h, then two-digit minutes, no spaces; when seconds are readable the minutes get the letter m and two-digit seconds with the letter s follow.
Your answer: 5h59
